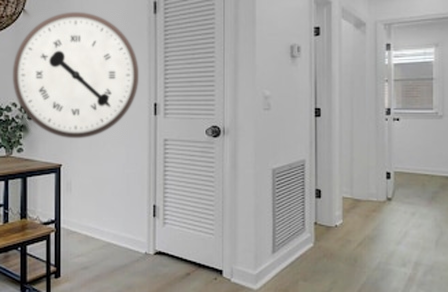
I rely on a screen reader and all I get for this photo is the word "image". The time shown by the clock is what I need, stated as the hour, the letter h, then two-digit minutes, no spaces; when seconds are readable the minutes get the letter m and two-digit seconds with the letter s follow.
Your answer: 10h22
